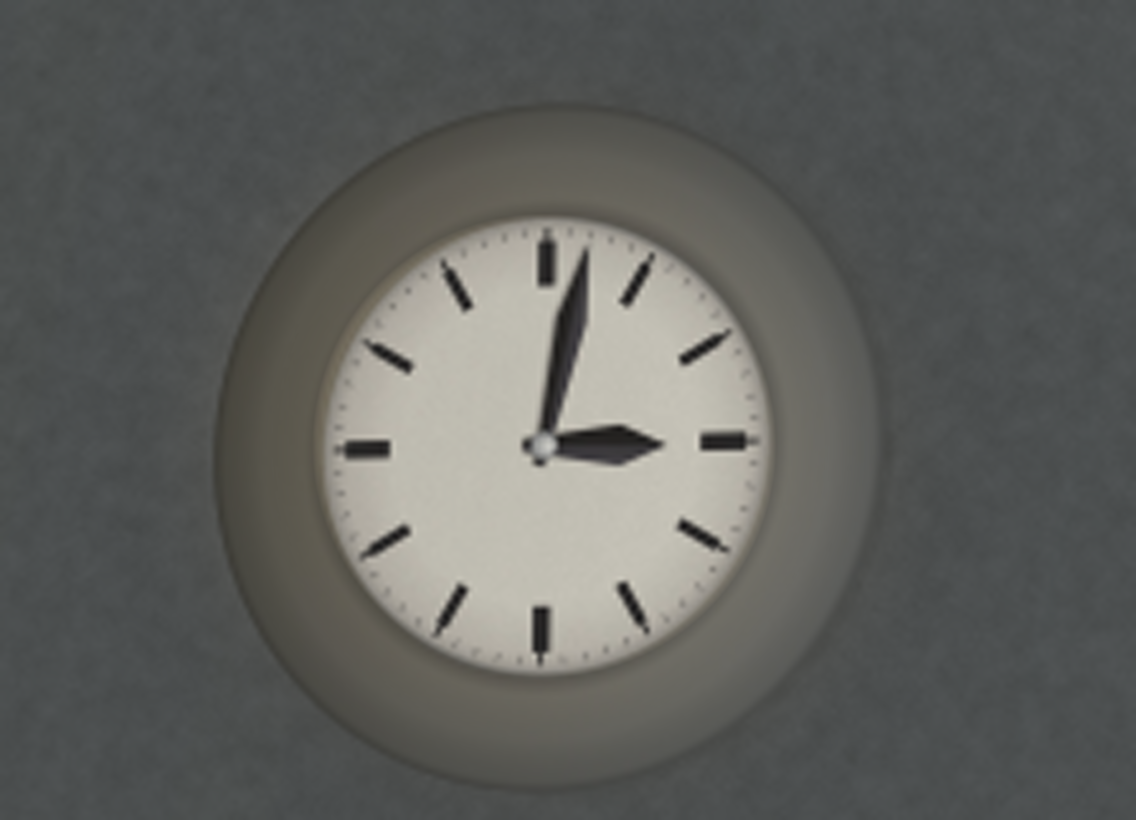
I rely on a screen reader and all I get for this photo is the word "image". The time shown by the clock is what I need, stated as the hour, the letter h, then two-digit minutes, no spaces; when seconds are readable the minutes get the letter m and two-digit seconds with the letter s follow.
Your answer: 3h02
